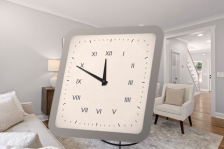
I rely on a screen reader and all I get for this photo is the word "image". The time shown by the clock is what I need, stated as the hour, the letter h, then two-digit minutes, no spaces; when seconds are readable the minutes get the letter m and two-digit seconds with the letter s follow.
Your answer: 11h49
